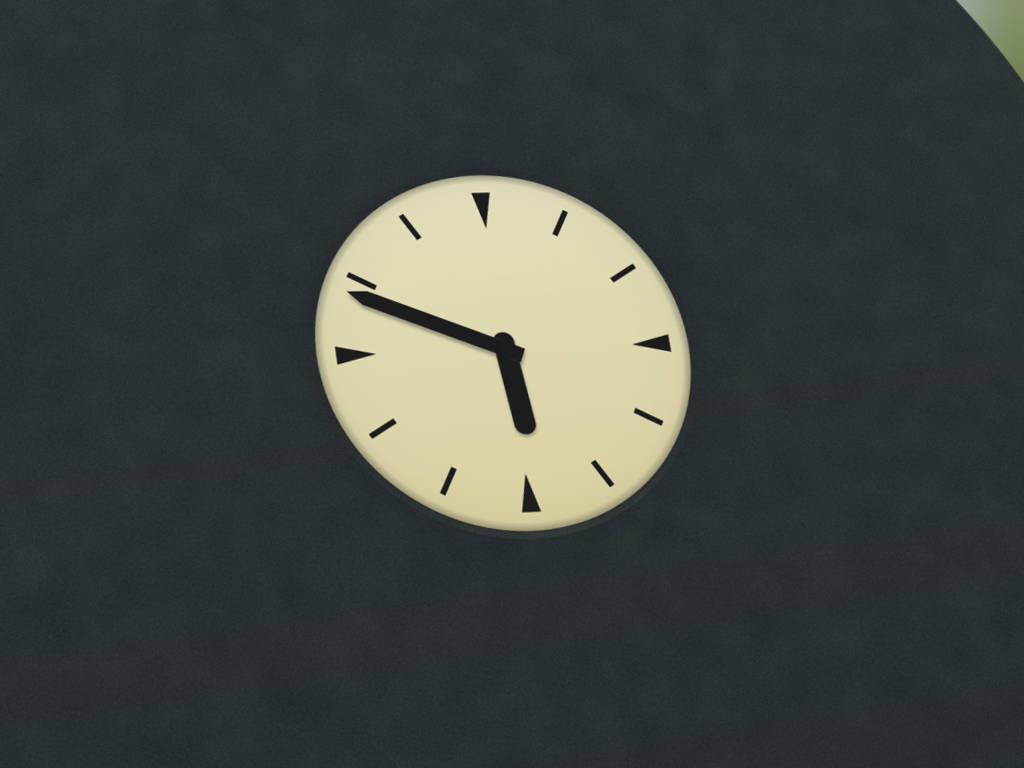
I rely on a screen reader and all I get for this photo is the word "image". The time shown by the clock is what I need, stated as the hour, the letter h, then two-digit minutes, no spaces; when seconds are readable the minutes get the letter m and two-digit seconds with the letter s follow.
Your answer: 5h49
